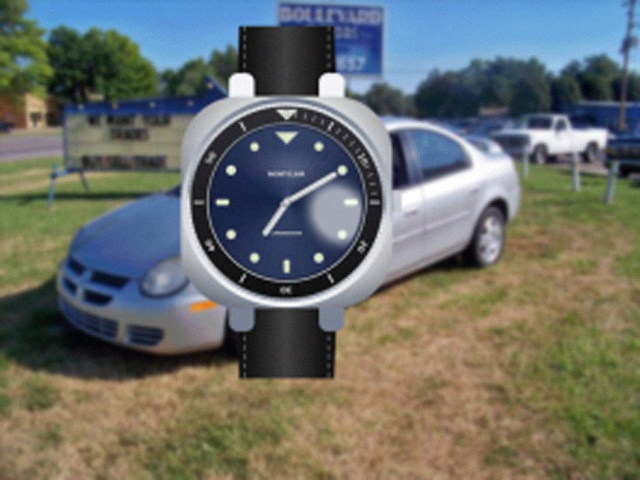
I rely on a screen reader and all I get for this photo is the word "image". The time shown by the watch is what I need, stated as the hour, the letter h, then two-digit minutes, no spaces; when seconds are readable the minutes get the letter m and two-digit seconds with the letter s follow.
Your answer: 7h10
